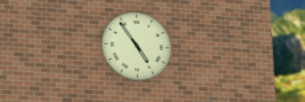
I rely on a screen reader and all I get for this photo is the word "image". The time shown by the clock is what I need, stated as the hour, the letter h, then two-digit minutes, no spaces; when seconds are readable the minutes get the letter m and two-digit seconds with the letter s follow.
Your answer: 4h54
